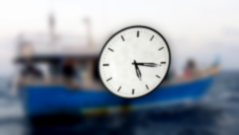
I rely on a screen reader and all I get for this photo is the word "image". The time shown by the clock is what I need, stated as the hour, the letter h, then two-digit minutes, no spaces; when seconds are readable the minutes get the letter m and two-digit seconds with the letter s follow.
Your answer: 5h16
